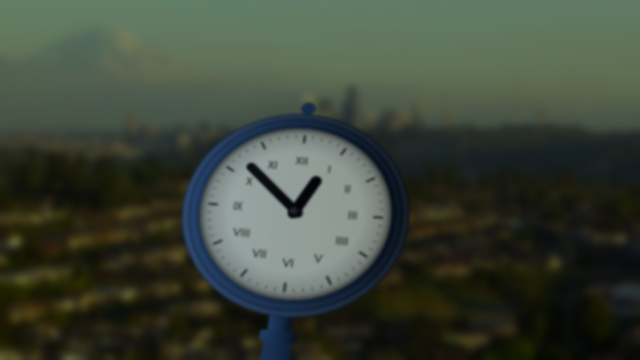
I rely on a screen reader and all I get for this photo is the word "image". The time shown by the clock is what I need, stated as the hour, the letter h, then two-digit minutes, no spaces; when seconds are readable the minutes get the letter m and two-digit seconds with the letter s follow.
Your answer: 12h52
